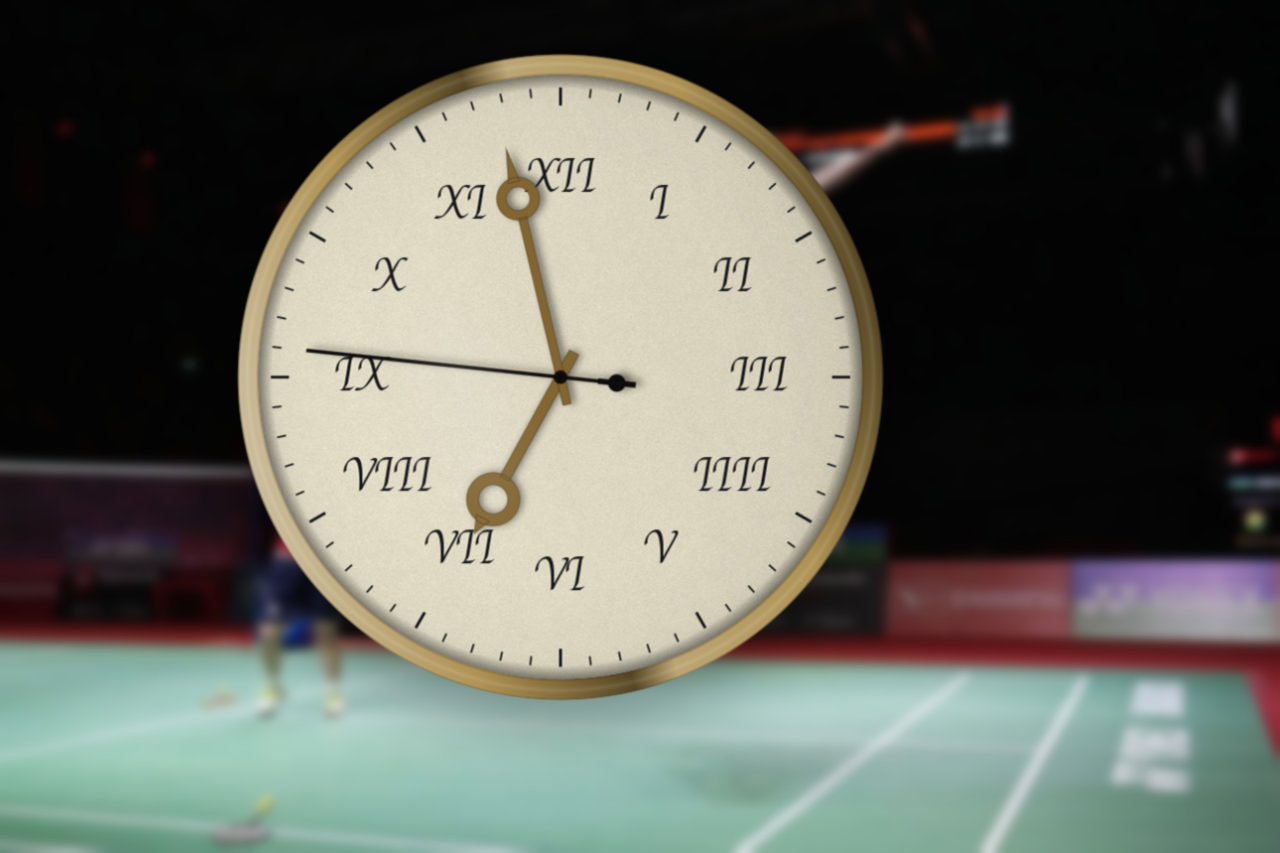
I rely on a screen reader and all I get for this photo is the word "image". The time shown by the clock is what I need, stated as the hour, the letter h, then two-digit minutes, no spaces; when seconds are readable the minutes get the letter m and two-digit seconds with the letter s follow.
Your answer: 6h57m46s
